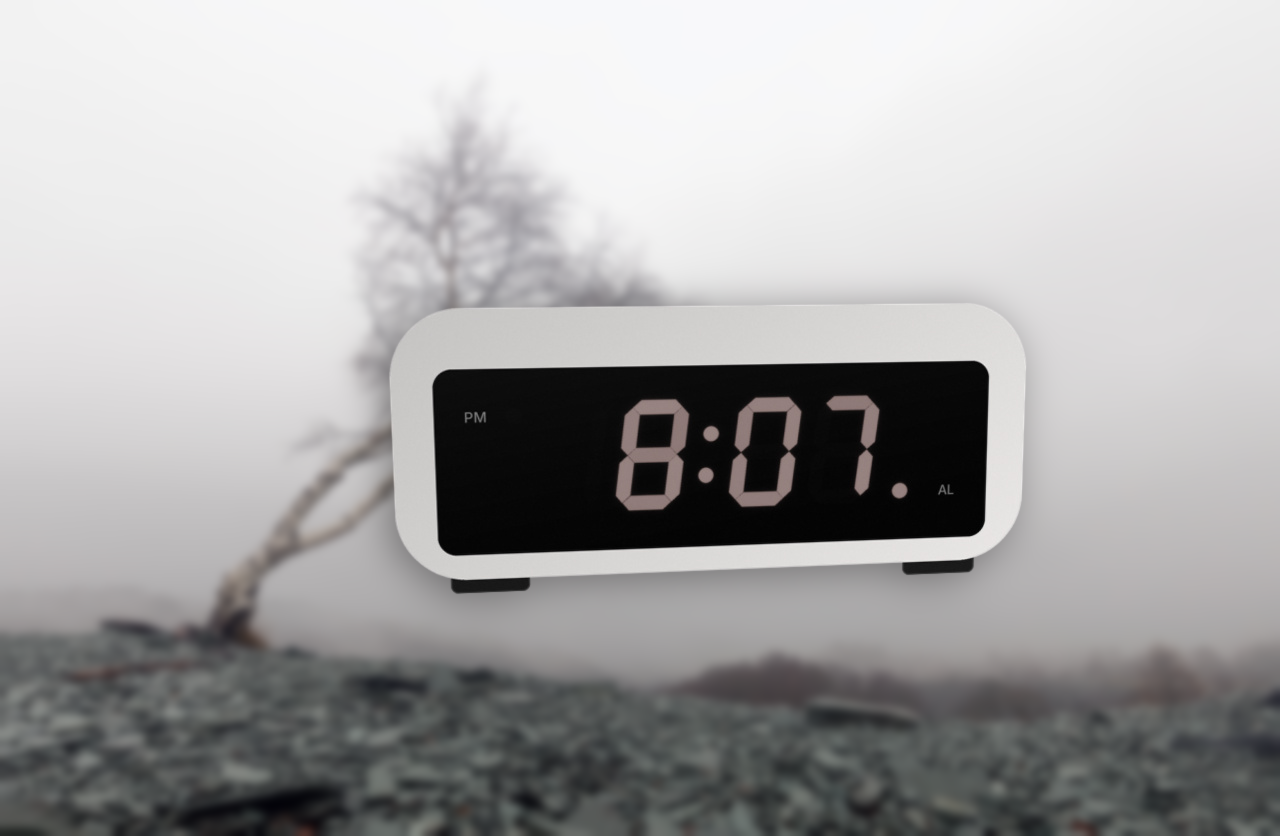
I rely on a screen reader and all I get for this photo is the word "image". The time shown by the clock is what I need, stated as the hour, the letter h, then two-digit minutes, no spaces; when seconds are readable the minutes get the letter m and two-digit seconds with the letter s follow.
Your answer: 8h07
